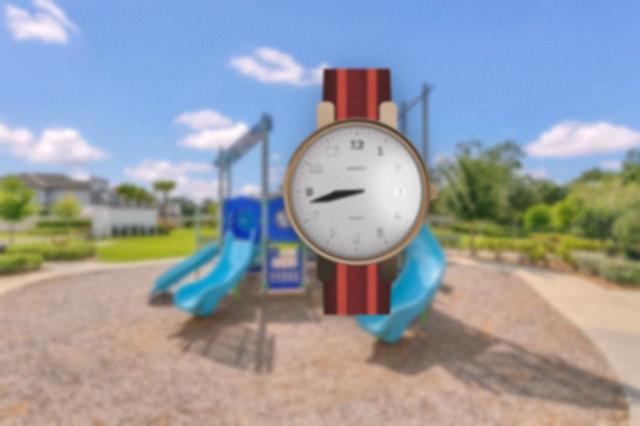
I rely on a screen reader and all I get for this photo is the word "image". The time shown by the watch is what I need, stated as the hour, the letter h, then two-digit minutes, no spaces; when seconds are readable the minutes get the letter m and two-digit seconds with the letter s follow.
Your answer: 8h43
